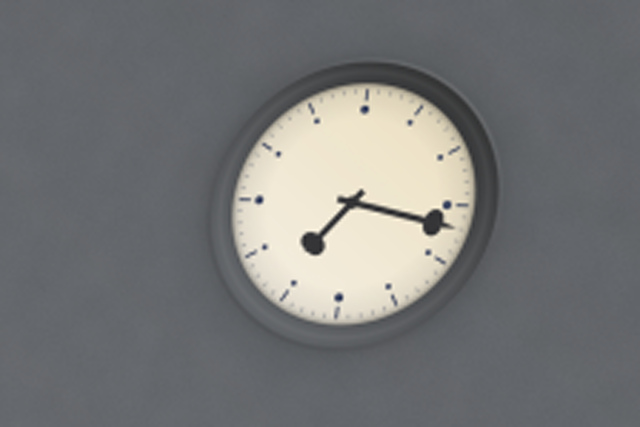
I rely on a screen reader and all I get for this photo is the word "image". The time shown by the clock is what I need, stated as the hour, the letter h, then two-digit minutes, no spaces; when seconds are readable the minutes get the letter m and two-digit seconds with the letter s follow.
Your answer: 7h17
